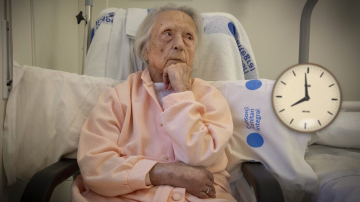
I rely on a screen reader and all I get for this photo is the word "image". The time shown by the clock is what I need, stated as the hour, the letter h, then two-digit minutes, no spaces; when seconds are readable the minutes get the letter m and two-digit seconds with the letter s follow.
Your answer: 7h59
